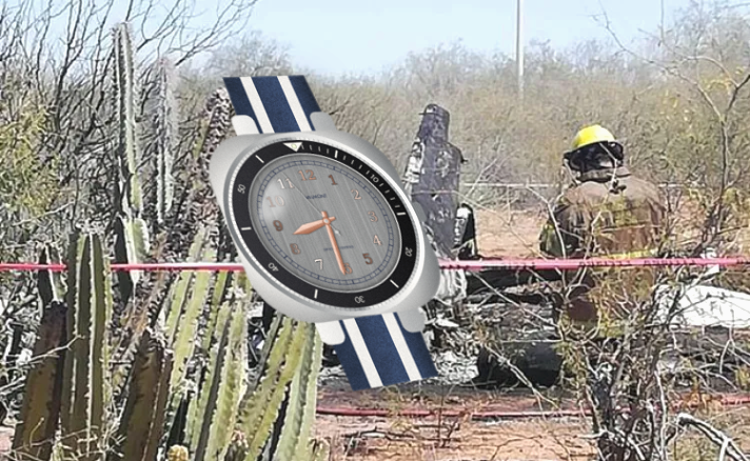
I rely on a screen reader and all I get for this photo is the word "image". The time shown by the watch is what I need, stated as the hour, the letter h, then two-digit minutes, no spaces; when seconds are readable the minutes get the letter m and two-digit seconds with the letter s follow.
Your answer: 8h30m56s
